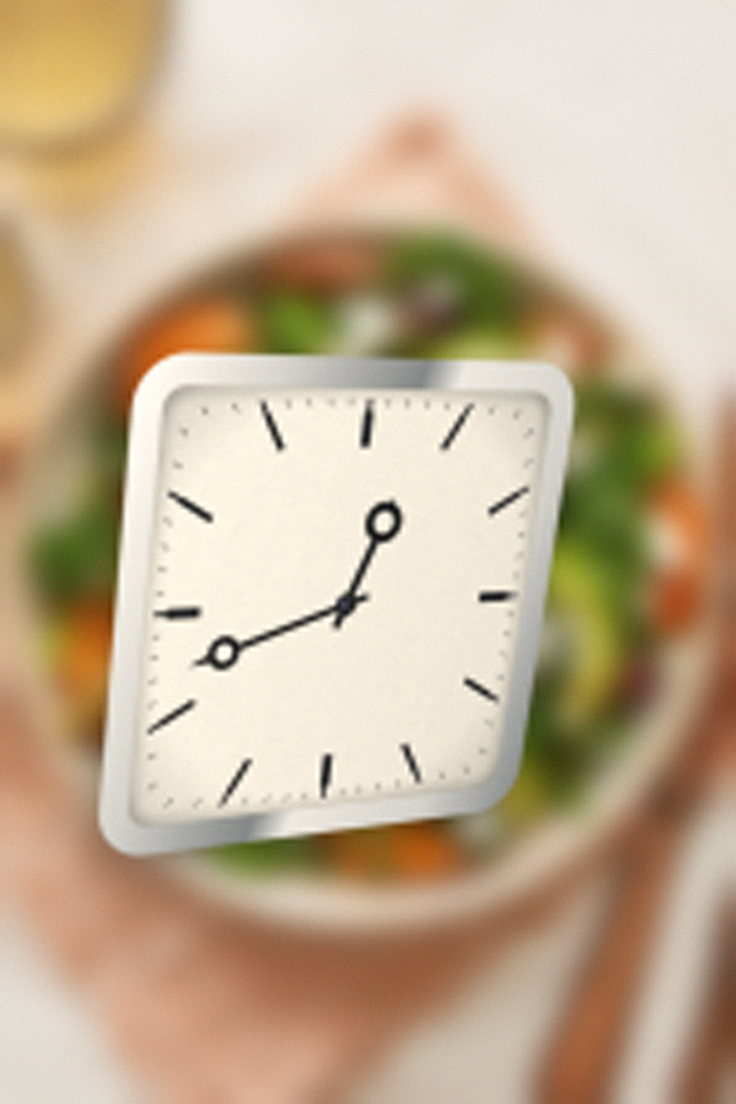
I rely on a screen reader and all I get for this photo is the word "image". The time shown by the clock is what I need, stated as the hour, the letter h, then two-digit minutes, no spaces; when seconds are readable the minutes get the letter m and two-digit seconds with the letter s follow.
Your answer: 12h42
